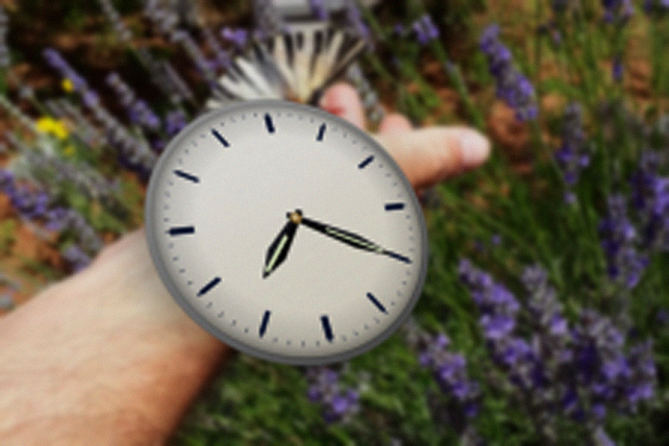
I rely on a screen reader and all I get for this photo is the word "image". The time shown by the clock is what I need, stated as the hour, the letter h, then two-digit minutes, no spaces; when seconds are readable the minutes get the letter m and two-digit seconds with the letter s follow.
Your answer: 7h20
